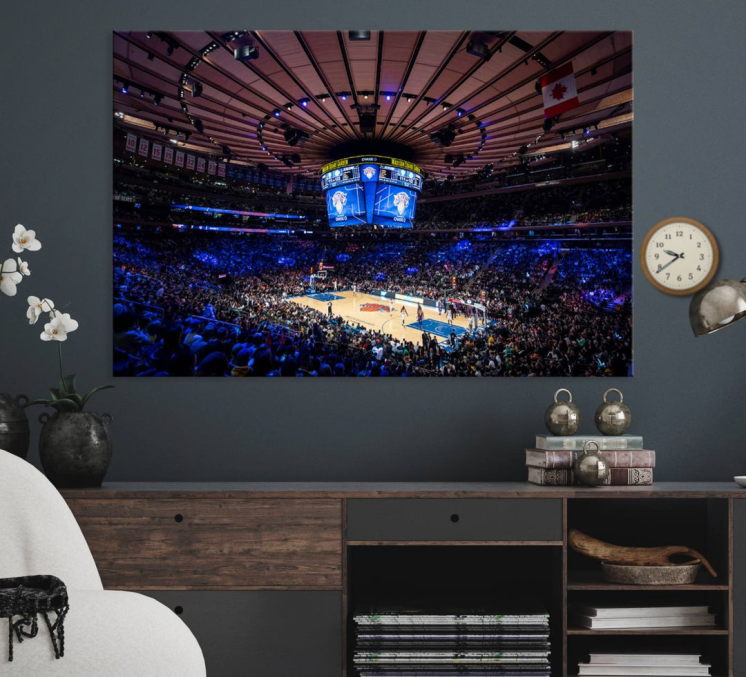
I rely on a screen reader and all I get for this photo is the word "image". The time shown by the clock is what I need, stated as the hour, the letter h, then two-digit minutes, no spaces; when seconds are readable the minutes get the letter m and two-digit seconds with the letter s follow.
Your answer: 9h39
